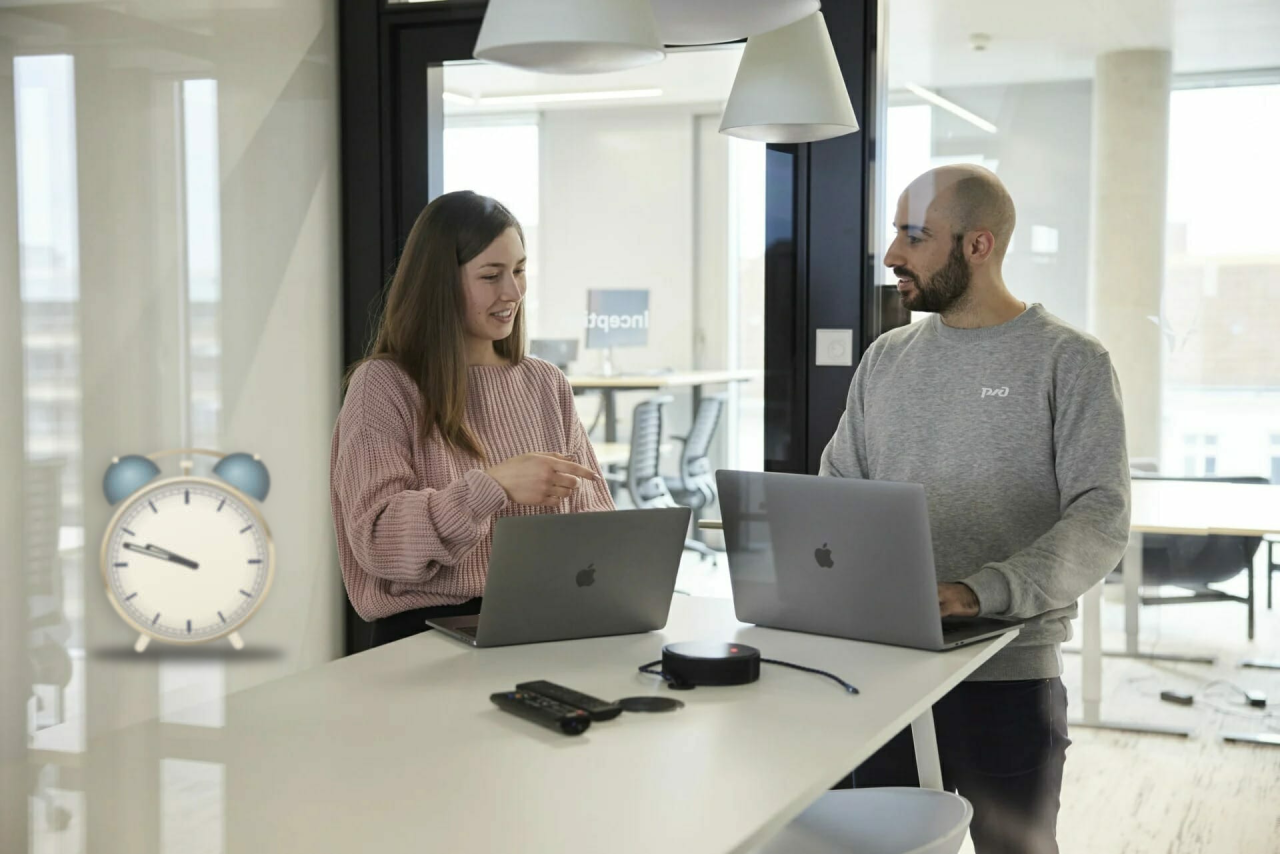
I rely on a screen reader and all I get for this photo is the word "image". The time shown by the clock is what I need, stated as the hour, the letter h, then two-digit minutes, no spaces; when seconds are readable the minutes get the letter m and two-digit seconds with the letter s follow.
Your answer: 9h48
